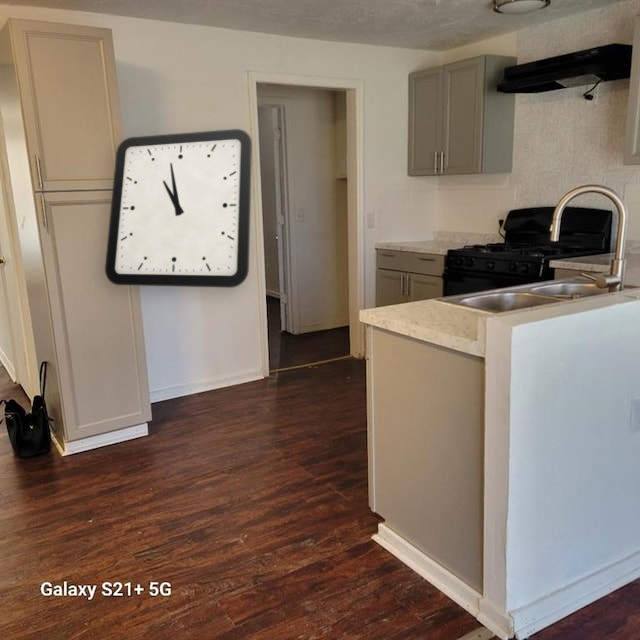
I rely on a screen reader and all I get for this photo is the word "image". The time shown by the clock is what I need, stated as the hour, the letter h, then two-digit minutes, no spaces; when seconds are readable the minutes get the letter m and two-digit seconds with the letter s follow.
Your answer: 10h58
